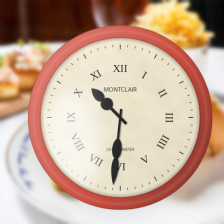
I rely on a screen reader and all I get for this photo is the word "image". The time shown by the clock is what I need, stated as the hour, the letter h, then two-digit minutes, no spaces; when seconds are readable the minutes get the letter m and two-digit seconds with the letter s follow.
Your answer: 10h31
